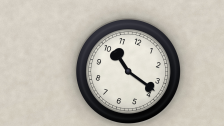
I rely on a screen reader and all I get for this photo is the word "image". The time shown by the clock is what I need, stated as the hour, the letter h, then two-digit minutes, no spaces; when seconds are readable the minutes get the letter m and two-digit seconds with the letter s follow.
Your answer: 10h18
